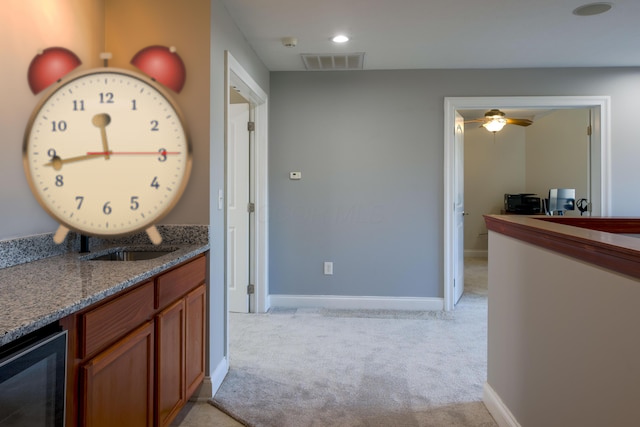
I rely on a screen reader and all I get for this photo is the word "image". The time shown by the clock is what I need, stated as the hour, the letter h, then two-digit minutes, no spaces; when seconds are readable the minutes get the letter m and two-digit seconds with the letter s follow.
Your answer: 11h43m15s
